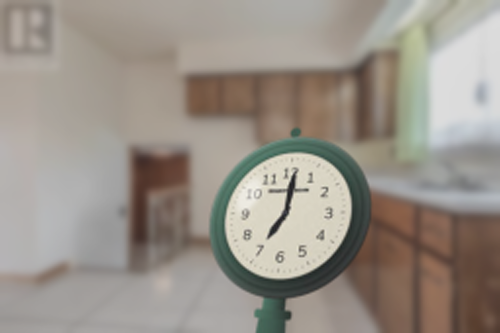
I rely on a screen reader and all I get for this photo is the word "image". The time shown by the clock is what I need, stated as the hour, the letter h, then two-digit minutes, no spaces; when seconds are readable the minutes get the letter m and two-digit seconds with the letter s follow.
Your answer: 7h01
